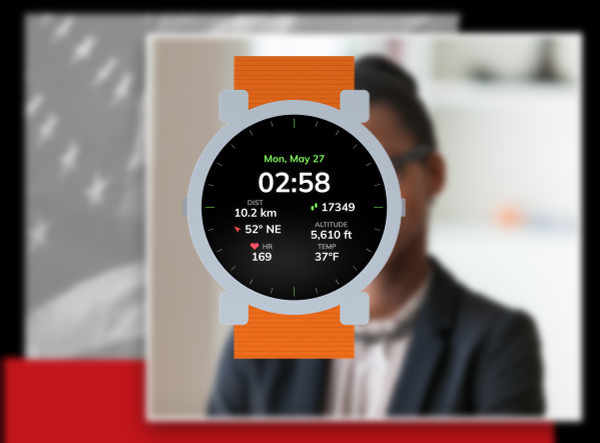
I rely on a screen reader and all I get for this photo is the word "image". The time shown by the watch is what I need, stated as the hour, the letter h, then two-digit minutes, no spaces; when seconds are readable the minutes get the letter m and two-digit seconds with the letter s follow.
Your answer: 2h58
